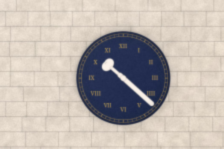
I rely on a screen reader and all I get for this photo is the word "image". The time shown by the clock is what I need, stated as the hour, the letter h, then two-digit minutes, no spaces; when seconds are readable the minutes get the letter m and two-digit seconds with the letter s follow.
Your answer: 10h22
